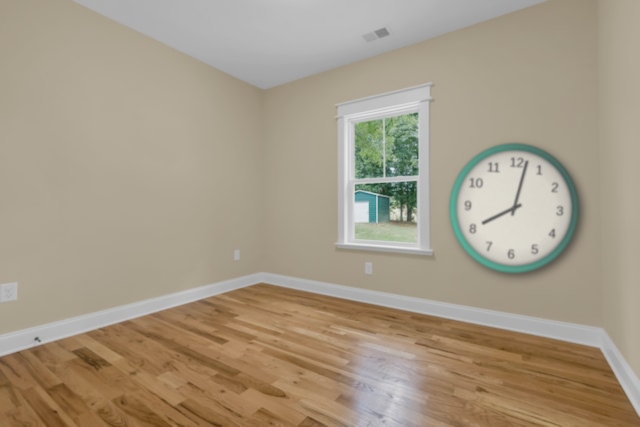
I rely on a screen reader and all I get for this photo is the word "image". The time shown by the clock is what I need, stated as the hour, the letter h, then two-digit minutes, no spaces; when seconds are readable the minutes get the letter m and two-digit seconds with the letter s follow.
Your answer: 8h02
